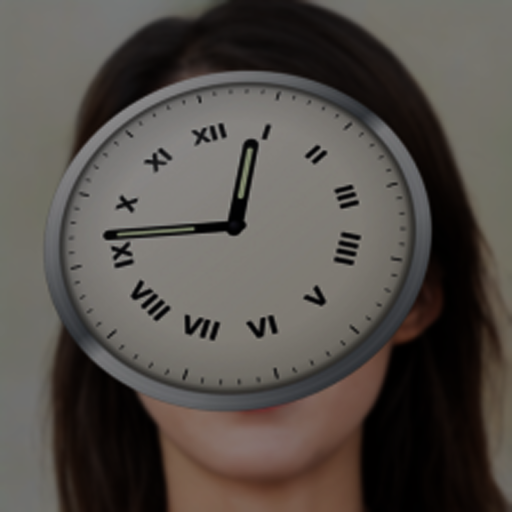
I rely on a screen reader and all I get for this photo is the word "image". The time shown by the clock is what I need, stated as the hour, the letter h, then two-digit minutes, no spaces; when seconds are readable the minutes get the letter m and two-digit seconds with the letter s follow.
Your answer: 12h47
